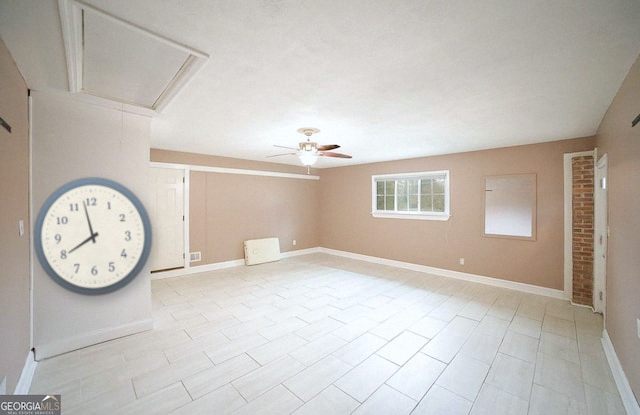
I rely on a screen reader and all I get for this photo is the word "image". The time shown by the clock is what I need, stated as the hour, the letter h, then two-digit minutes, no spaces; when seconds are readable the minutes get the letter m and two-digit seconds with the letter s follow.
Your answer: 7h58
